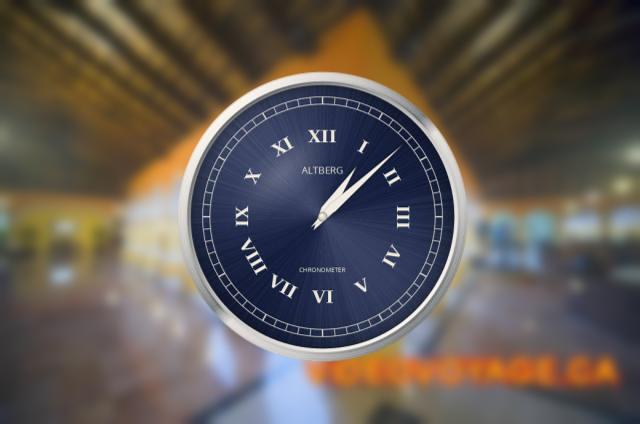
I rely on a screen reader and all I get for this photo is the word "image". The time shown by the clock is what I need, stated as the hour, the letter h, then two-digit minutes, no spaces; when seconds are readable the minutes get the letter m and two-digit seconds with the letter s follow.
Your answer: 1h08
